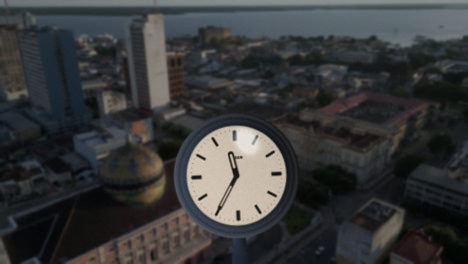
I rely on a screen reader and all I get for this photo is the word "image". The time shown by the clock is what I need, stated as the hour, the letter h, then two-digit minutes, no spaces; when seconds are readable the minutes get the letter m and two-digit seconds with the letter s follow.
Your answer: 11h35
